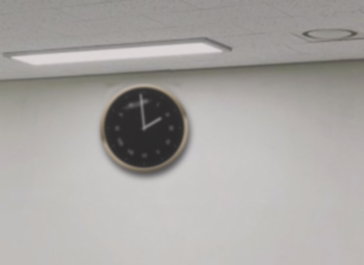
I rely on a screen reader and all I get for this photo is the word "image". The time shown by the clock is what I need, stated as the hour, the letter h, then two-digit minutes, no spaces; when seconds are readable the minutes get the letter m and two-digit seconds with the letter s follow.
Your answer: 1h59
